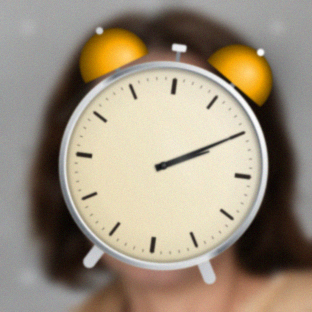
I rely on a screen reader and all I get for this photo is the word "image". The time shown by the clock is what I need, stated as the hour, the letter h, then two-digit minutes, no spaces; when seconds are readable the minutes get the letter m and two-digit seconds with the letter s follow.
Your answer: 2h10
